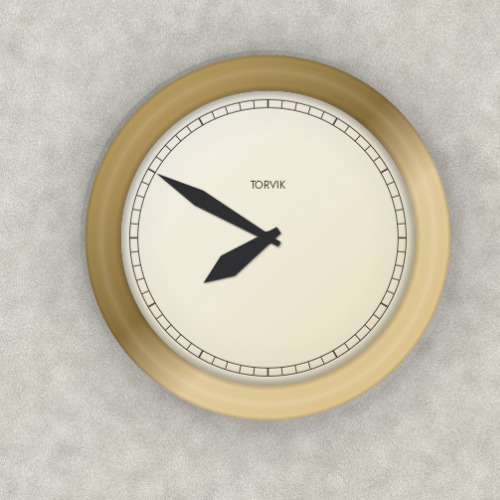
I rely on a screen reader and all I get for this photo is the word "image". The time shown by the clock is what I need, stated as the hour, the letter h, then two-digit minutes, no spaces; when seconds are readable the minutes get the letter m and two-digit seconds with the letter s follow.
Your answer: 7h50
